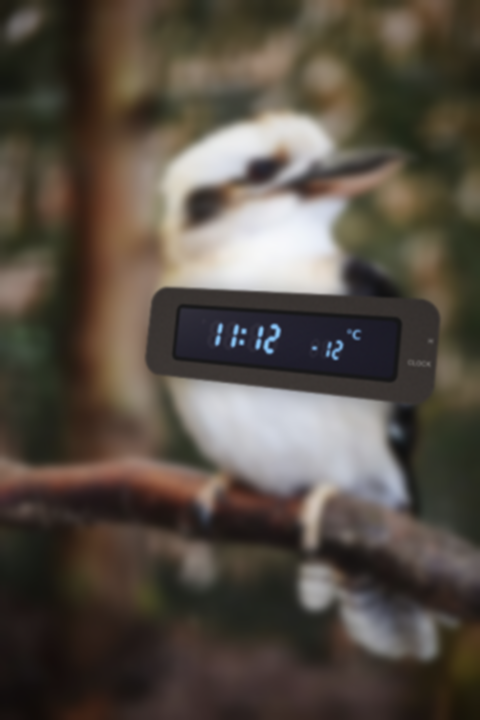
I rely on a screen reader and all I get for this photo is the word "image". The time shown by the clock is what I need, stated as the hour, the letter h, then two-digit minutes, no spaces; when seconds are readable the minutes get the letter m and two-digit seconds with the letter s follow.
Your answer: 11h12
